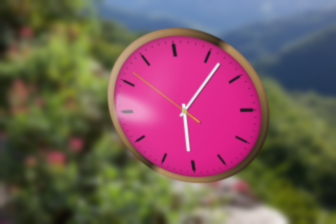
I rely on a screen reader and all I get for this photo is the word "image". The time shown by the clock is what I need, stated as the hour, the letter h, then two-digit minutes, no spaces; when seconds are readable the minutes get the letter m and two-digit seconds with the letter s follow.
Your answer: 6h06m52s
